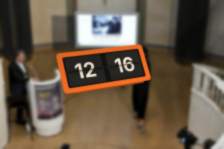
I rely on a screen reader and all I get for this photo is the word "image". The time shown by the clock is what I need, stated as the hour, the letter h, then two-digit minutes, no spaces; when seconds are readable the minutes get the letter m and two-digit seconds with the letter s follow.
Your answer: 12h16
